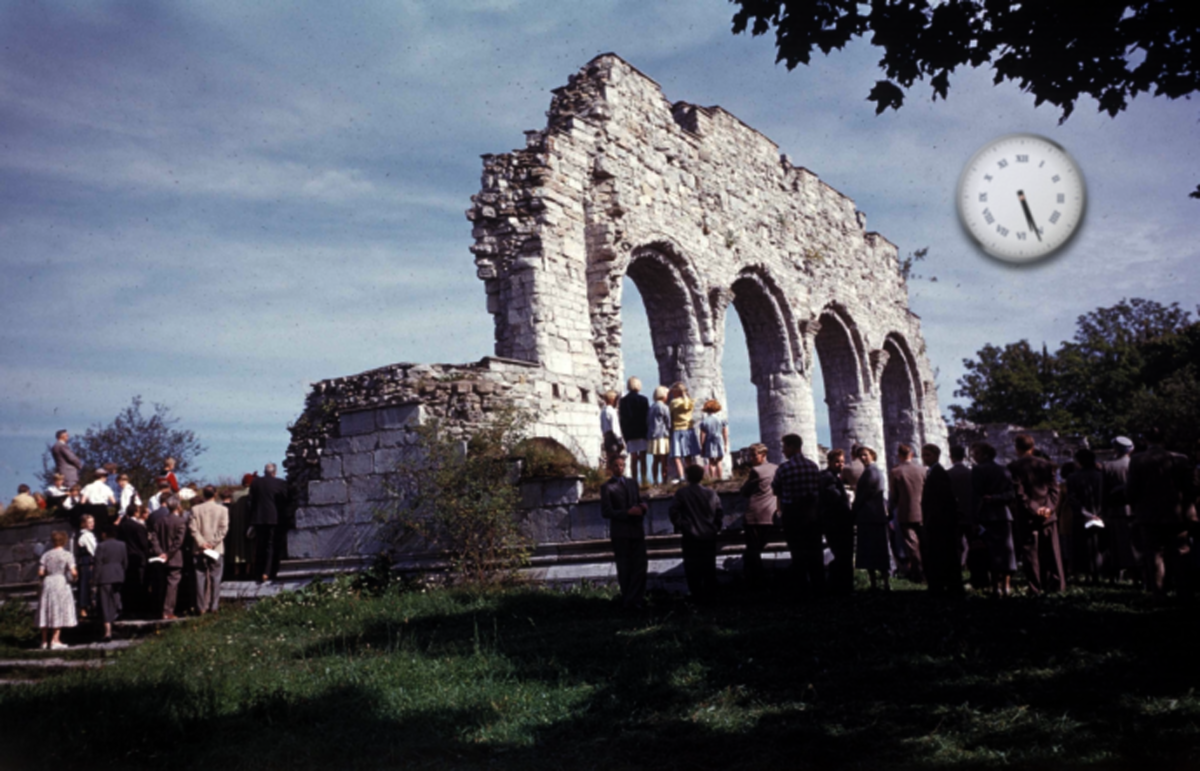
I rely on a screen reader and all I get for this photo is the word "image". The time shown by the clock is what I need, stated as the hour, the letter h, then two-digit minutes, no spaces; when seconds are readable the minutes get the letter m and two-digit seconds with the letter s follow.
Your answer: 5h26
